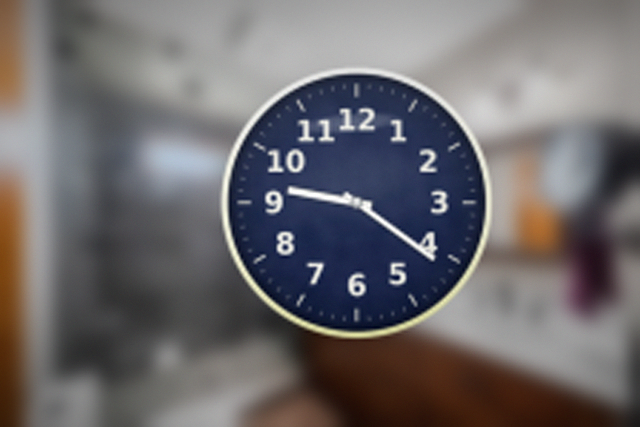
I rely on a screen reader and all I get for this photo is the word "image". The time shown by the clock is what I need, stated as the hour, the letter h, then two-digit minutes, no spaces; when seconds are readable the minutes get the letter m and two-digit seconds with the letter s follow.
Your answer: 9h21
